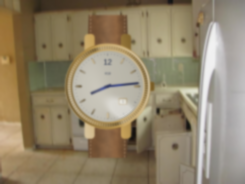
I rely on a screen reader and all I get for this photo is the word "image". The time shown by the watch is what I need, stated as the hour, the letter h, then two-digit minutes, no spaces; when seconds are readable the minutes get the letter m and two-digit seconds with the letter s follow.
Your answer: 8h14
